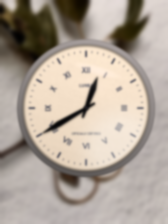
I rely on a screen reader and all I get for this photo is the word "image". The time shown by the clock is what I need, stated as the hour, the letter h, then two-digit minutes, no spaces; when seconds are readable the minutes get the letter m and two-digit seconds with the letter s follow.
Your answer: 12h40
